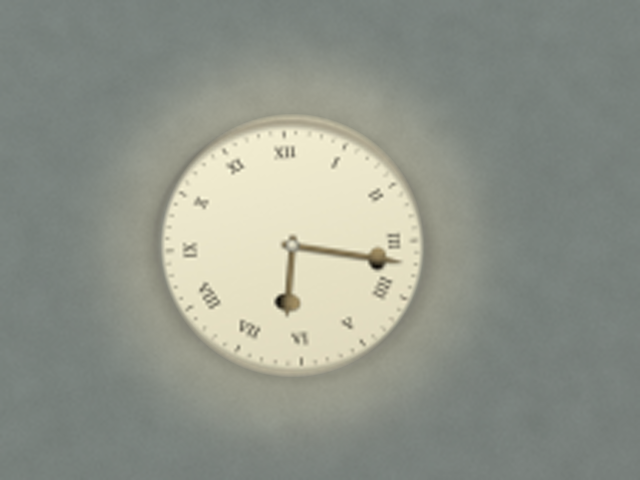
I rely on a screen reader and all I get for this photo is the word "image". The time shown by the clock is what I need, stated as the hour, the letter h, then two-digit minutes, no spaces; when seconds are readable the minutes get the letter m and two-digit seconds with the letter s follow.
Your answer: 6h17
